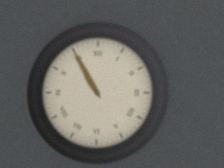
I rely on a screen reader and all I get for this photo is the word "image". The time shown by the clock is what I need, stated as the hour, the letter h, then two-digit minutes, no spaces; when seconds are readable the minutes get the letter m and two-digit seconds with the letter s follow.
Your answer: 10h55
